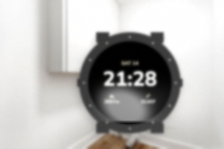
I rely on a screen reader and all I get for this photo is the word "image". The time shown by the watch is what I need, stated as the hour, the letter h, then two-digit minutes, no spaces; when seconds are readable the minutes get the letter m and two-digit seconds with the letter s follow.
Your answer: 21h28
